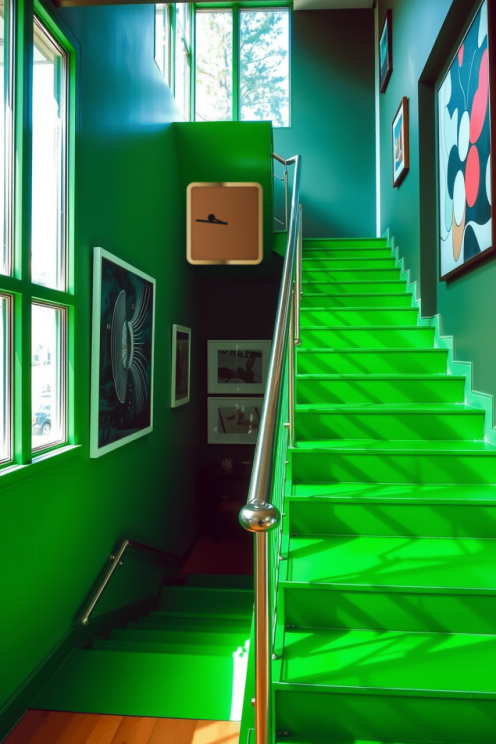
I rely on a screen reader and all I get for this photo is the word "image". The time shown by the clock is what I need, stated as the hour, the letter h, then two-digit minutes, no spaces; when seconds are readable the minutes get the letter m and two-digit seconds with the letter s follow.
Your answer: 9h46
